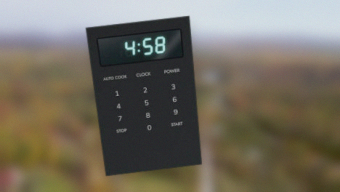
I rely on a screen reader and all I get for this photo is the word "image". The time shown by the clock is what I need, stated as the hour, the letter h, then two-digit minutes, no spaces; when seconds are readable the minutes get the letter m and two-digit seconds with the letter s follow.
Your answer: 4h58
